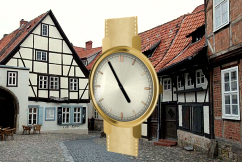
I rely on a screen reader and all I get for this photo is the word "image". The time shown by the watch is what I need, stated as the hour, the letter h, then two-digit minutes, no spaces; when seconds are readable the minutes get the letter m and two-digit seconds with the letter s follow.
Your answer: 4h55
